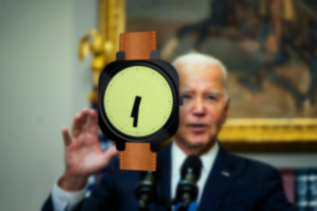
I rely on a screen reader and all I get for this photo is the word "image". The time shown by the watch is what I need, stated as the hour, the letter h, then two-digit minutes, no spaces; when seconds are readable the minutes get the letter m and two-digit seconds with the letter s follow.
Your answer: 6h31
